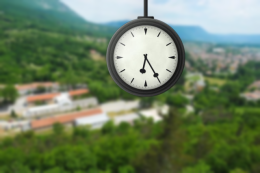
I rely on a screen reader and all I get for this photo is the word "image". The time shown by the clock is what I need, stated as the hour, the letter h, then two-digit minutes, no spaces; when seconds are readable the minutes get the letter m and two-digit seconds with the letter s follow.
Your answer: 6h25
